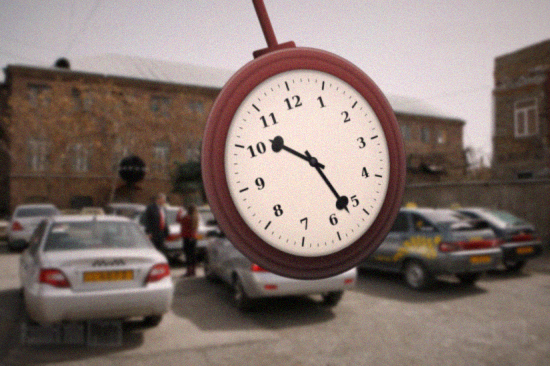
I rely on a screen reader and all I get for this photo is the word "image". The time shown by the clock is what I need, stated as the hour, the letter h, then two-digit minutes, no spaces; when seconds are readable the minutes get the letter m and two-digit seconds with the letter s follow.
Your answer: 10h27
